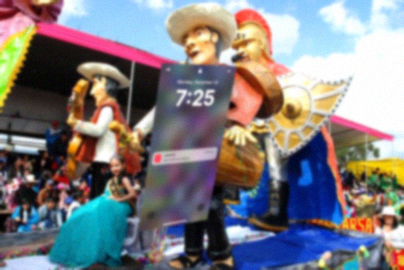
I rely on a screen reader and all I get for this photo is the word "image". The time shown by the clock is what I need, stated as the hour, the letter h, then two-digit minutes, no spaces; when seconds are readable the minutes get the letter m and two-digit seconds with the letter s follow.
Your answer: 7h25
